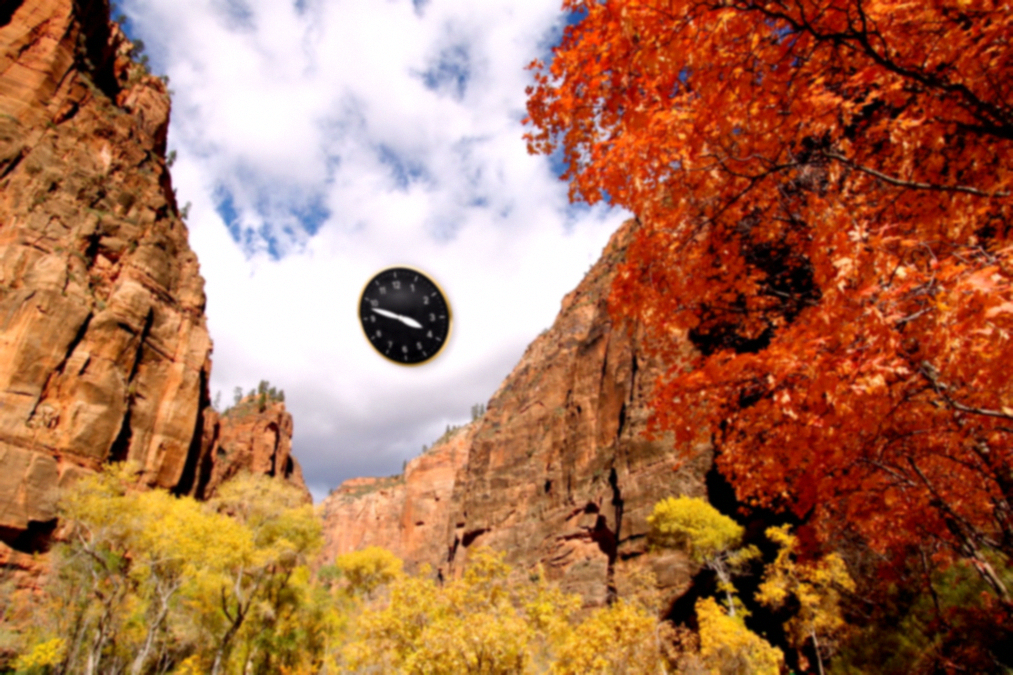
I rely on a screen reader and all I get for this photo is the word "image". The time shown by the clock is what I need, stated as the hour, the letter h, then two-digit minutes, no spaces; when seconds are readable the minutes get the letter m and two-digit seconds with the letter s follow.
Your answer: 3h48
